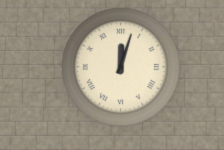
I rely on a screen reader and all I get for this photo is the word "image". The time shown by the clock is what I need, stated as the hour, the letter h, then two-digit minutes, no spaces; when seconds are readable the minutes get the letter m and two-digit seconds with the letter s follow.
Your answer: 12h03
